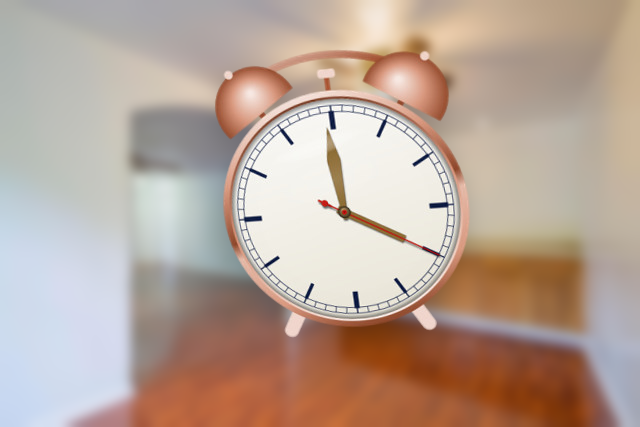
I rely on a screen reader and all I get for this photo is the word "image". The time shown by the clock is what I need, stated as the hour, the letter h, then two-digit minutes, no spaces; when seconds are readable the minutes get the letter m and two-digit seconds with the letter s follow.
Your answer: 3h59m20s
